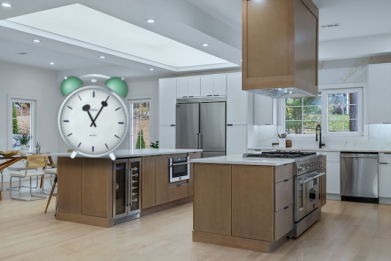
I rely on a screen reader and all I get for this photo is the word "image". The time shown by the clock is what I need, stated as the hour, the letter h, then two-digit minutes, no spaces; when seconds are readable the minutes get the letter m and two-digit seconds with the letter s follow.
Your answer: 11h05
